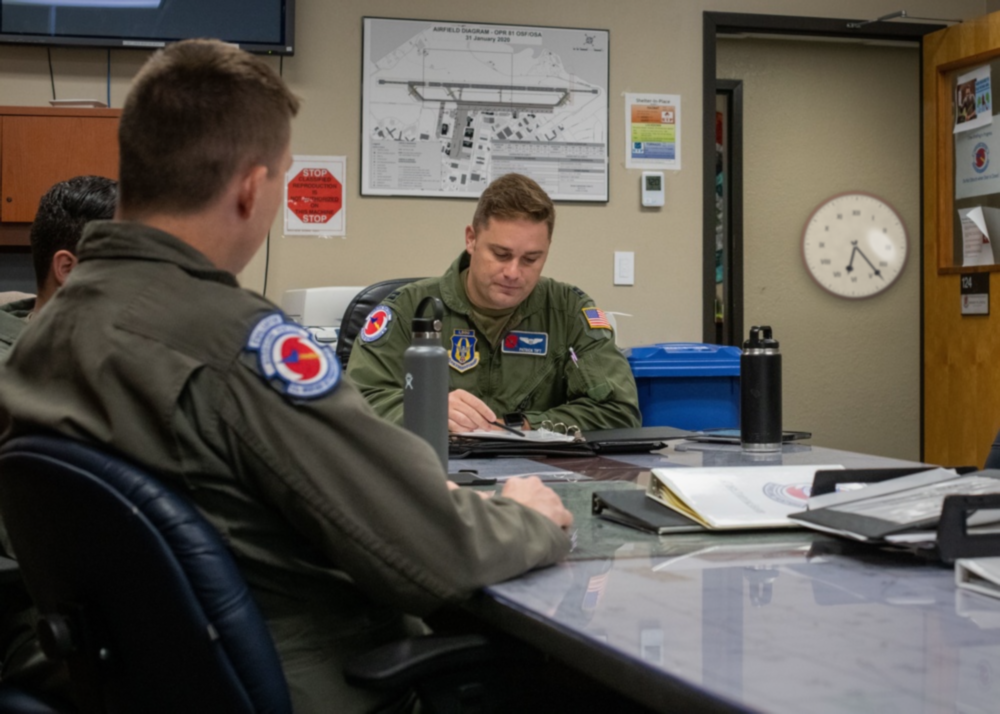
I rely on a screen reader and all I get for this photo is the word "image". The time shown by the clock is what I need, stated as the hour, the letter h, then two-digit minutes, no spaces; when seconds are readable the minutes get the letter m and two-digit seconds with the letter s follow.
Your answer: 6h23
